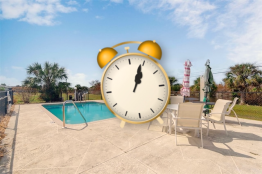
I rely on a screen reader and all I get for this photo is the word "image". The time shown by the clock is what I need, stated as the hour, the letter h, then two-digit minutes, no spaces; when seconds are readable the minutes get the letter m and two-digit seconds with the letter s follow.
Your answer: 1h04
